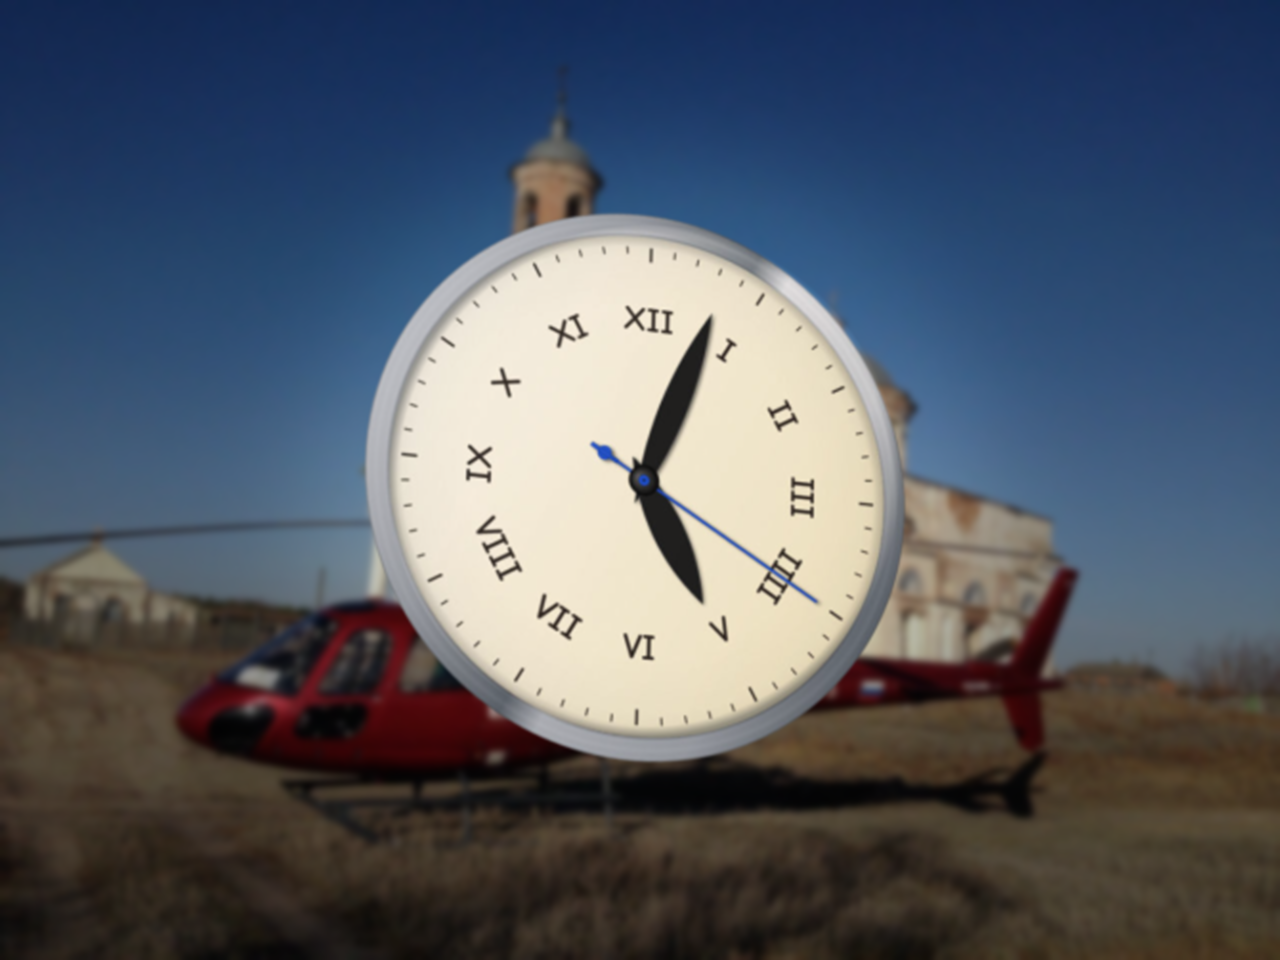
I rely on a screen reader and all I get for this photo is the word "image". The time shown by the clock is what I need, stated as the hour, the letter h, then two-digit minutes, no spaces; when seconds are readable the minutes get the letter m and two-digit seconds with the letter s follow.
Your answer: 5h03m20s
